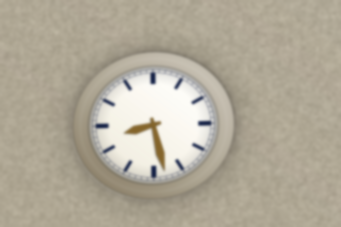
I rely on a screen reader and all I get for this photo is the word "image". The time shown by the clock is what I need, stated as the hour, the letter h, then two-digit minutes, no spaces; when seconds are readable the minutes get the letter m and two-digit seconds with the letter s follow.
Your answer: 8h28
